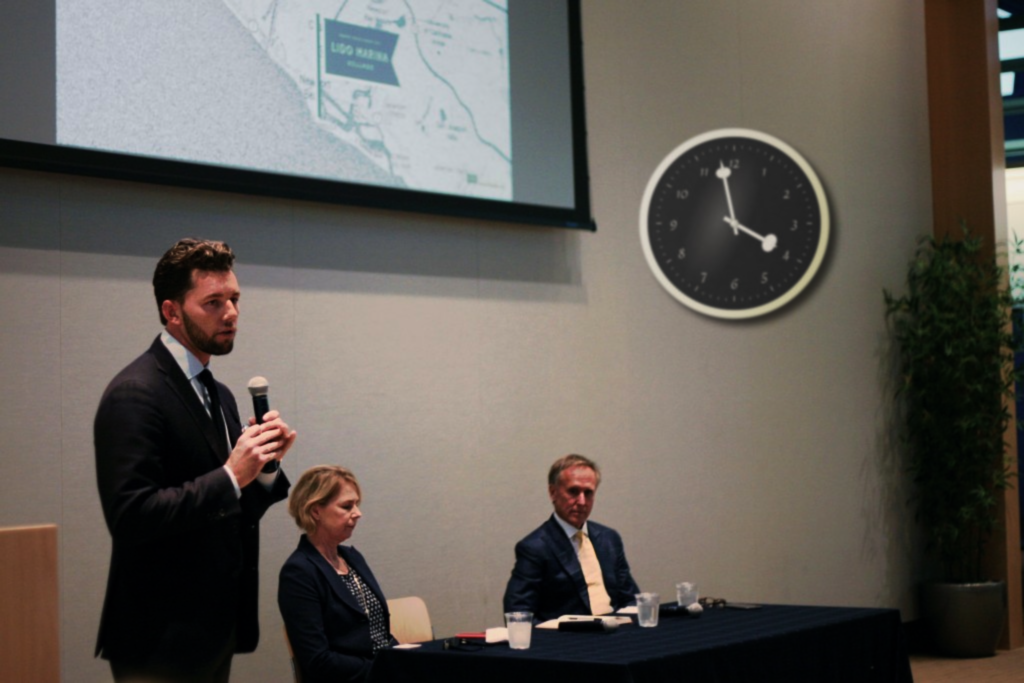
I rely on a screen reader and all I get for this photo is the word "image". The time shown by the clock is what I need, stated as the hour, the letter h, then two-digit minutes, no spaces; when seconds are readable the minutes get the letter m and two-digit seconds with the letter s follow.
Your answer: 3h58
